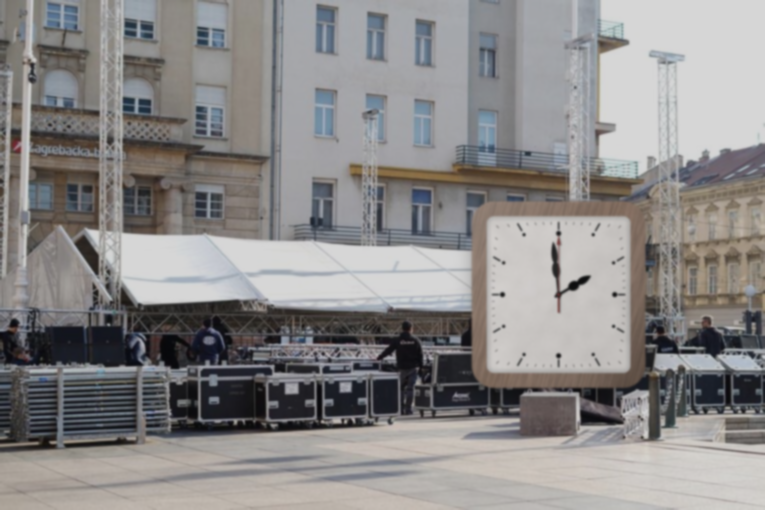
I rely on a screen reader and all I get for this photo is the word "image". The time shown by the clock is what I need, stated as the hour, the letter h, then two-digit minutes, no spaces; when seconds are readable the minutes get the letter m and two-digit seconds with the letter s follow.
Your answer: 1h59m00s
